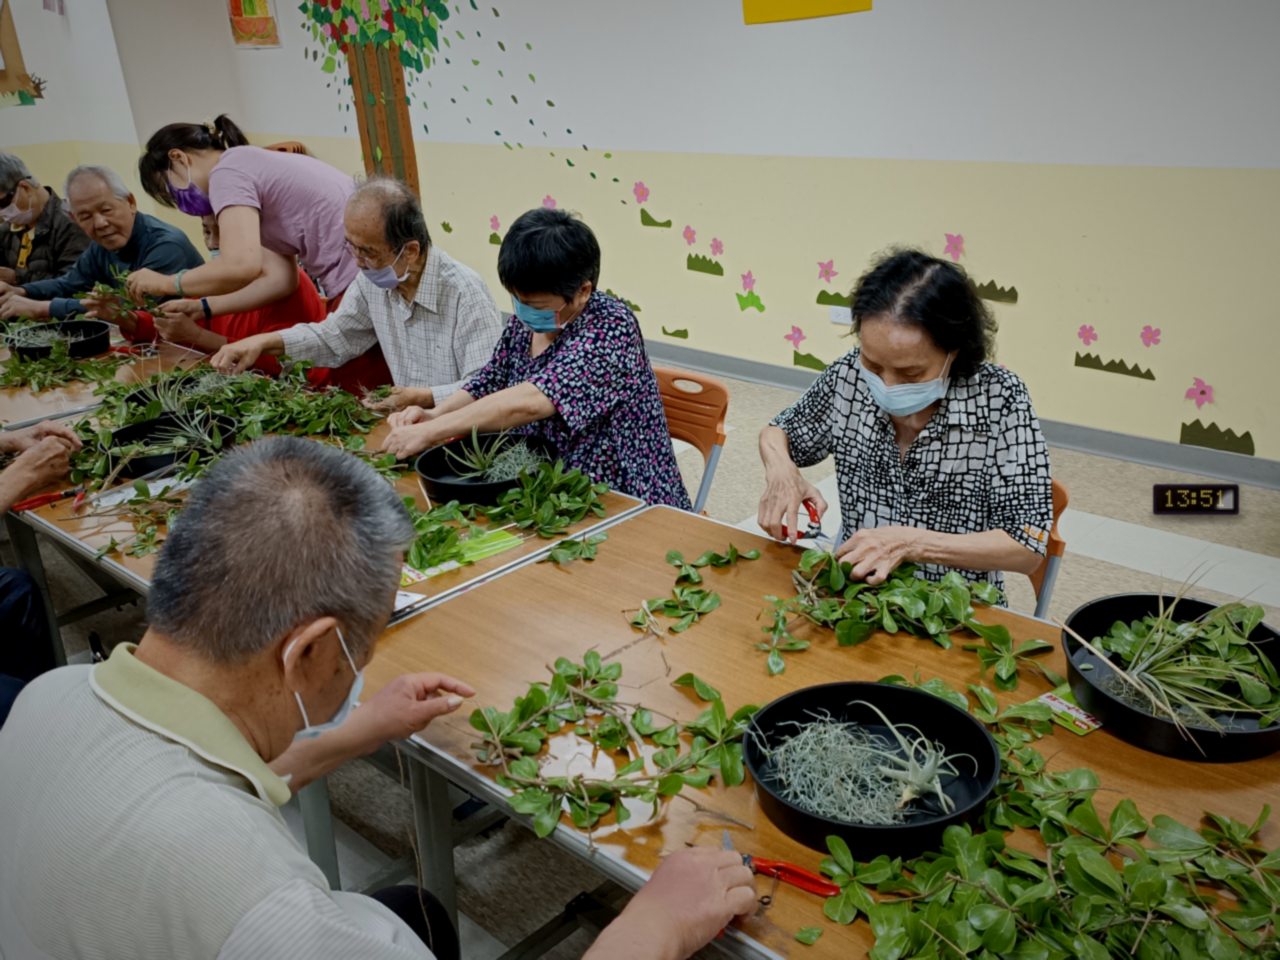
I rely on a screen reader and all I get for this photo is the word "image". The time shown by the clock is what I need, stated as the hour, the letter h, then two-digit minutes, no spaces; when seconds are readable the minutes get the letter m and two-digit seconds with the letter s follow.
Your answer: 13h51
